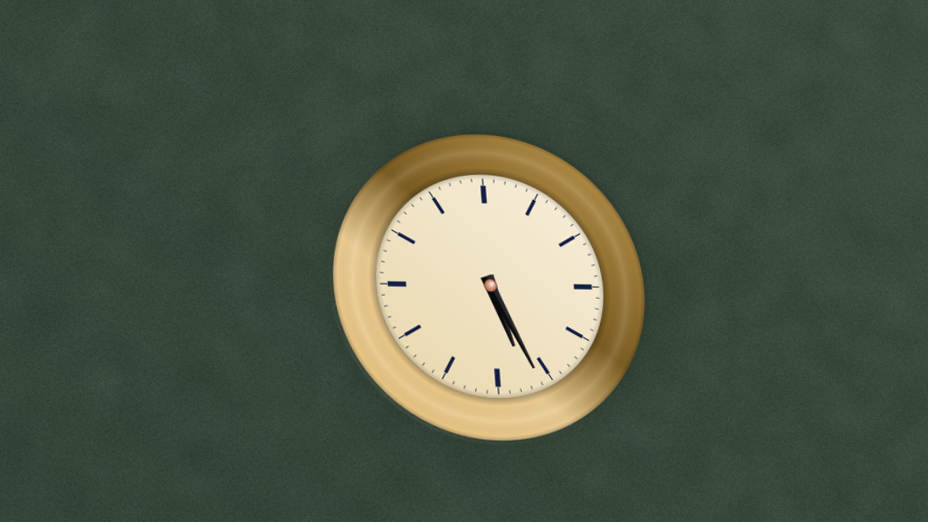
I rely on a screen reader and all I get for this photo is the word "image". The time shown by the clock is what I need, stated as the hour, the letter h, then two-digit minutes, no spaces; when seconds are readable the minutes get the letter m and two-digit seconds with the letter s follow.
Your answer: 5h26
